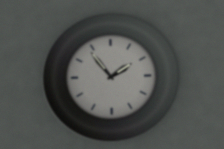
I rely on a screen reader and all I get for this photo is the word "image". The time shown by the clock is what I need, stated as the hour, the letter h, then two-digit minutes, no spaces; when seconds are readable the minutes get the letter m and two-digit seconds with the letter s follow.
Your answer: 1h54
